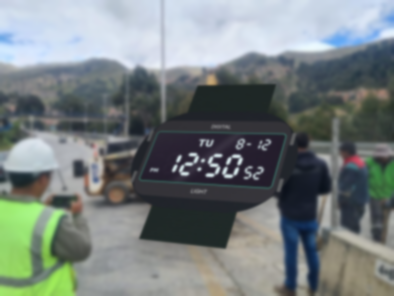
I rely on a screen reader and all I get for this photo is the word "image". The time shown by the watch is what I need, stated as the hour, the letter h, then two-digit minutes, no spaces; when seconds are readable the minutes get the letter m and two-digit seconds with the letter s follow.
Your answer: 12h50m52s
